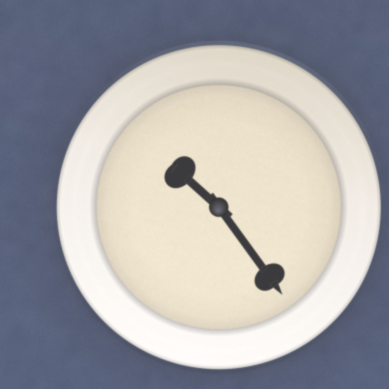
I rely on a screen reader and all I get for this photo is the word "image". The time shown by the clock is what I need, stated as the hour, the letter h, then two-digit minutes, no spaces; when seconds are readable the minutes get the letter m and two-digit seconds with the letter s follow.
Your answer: 10h24
